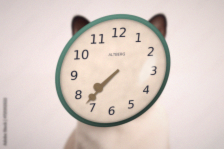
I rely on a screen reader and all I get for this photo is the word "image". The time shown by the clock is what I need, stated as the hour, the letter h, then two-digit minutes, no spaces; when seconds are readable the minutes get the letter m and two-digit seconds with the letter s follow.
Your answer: 7h37
